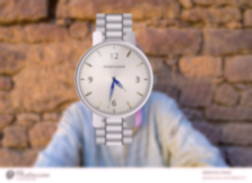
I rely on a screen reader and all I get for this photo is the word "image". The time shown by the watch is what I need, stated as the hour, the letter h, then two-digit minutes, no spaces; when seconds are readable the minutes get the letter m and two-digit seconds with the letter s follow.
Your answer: 4h32
